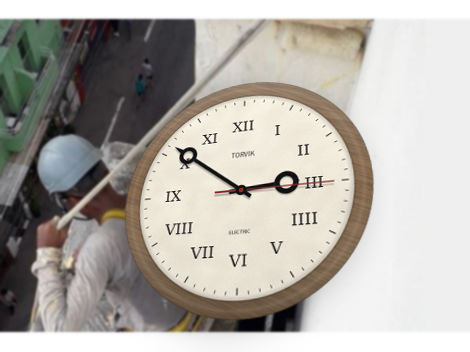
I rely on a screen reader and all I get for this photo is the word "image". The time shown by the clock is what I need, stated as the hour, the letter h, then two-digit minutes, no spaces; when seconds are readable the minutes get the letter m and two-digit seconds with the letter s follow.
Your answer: 2h51m15s
